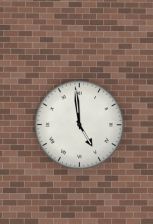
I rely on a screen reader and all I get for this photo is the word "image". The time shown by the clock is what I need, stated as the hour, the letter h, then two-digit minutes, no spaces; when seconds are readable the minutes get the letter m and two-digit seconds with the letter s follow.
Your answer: 4h59
